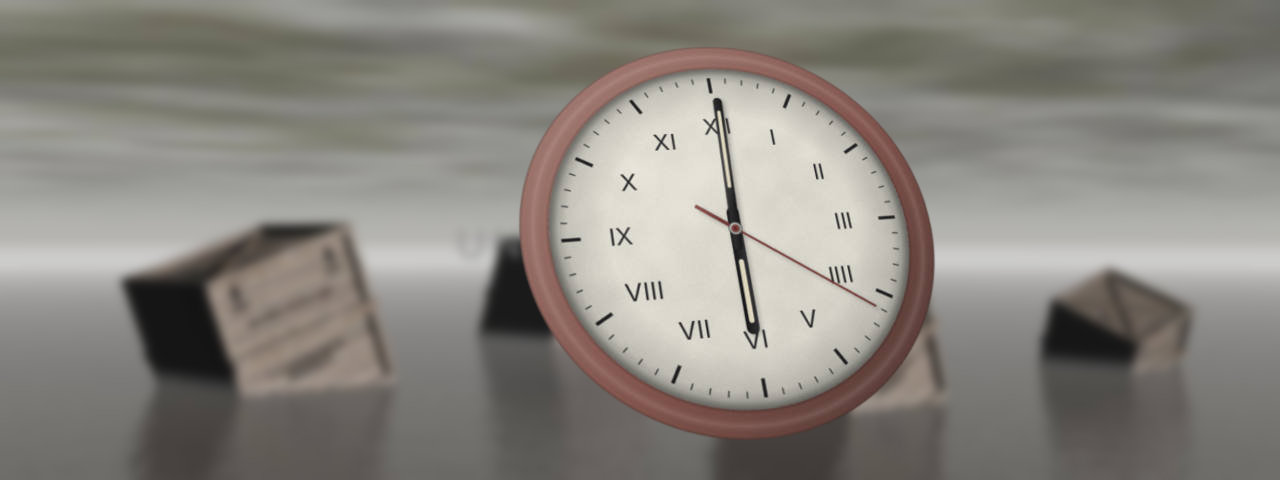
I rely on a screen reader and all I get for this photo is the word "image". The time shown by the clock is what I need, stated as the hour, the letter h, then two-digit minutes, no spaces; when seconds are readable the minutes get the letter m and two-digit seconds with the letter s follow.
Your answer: 6h00m21s
